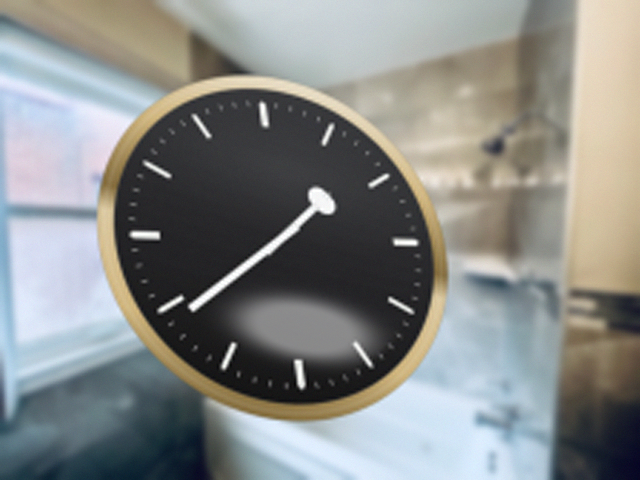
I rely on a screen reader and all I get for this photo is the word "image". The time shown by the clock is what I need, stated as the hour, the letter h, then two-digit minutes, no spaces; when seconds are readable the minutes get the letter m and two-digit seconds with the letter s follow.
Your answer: 1h39
